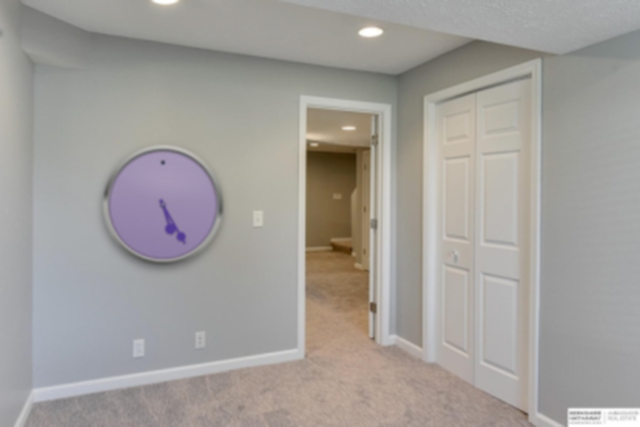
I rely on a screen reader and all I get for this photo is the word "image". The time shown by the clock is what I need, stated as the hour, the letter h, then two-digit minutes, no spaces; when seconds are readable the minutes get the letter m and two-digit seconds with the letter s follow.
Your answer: 5h25
